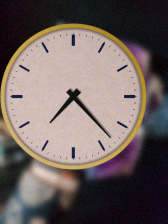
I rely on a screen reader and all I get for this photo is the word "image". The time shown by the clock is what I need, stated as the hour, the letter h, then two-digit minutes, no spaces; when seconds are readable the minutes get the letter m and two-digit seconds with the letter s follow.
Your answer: 7h23
